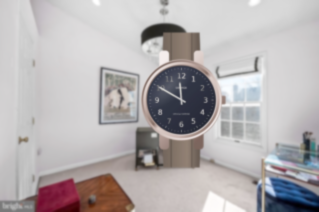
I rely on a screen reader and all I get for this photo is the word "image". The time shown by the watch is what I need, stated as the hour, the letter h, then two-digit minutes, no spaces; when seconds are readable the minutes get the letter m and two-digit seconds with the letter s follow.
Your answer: 11h50
